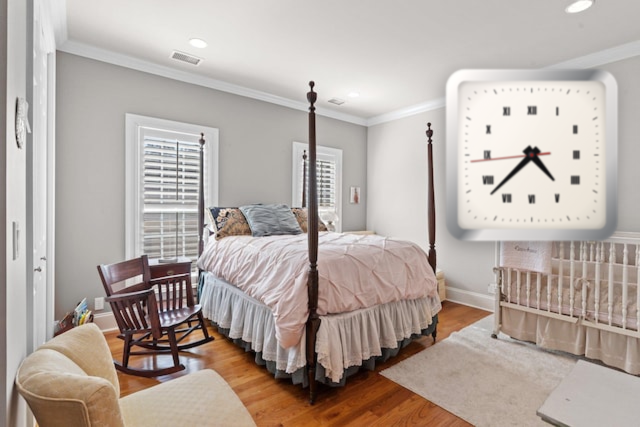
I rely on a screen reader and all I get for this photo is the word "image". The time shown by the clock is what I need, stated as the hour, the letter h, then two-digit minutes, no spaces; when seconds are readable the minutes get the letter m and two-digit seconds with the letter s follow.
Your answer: 4h37m44s
